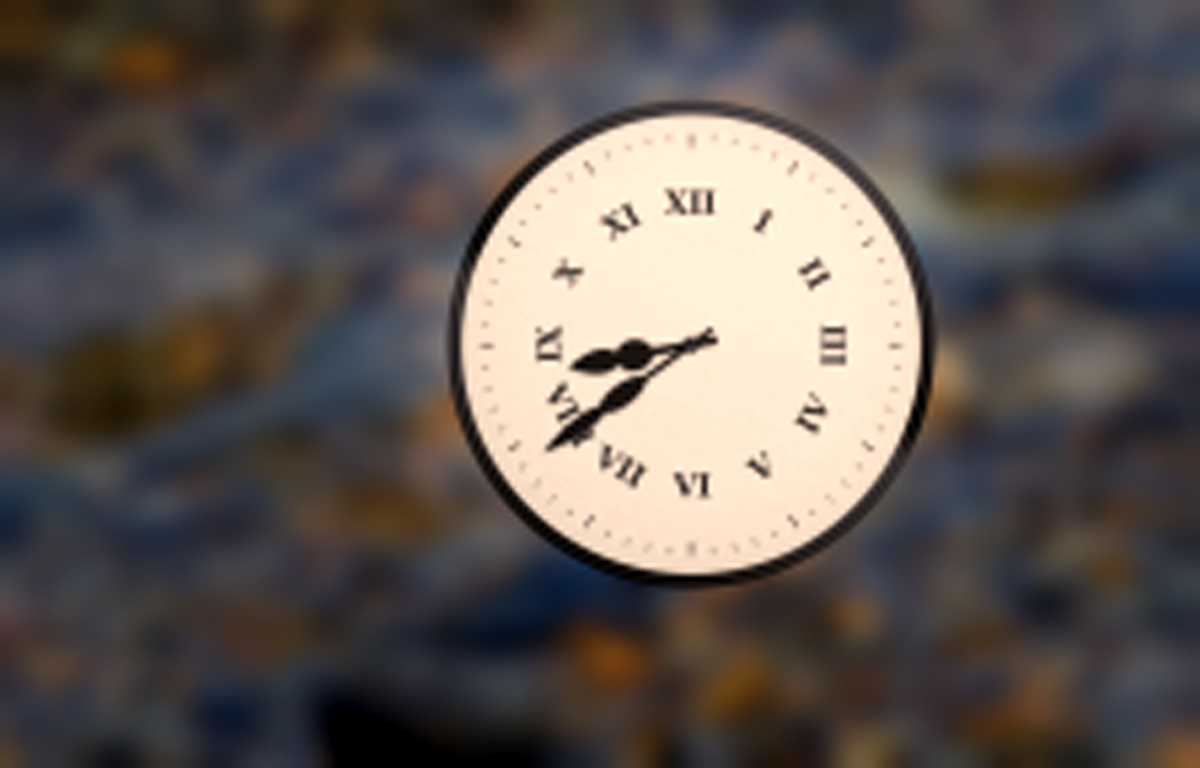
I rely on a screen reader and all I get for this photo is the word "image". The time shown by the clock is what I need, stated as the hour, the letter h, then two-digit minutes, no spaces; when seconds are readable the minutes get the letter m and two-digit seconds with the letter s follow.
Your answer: 8h39
